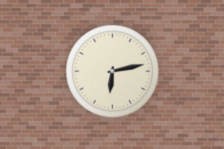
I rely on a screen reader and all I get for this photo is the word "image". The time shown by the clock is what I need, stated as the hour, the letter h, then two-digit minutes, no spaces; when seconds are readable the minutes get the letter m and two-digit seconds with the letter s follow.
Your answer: 6h13
